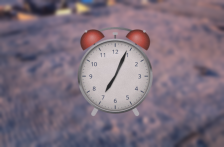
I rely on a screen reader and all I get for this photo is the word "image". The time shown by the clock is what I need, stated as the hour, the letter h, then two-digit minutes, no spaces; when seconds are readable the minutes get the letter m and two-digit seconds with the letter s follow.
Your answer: 7h04
